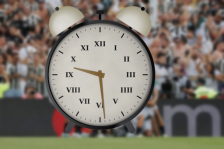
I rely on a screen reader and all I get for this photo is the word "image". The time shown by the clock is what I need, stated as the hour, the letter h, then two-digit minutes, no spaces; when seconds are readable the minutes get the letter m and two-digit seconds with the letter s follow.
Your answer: 9h29
